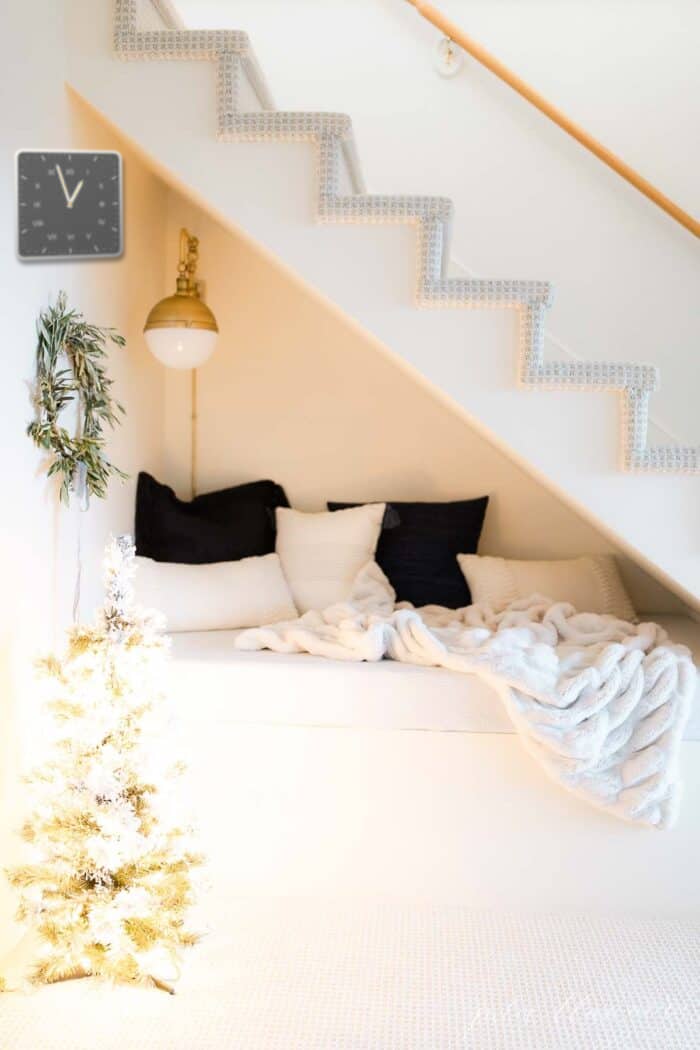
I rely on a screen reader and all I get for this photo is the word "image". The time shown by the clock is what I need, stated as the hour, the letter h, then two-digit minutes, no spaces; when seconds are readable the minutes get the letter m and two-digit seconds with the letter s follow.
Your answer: 12h57
